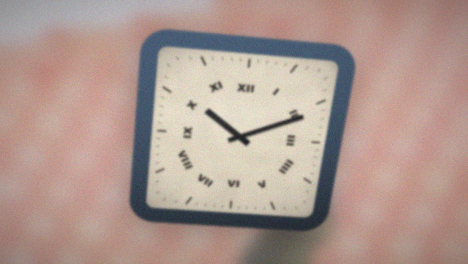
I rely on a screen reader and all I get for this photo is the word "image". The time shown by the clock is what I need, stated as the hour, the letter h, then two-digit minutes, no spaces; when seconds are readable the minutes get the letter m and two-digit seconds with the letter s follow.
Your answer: 10h11
